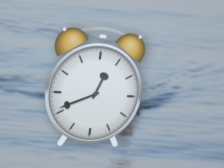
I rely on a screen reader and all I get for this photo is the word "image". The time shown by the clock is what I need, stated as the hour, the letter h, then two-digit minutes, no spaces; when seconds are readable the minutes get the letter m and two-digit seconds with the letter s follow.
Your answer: 12h41
